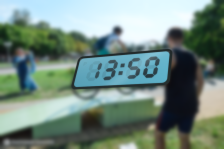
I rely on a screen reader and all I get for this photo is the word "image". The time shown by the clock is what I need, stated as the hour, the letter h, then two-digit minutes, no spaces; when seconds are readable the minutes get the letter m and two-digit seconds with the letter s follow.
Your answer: 13h50
